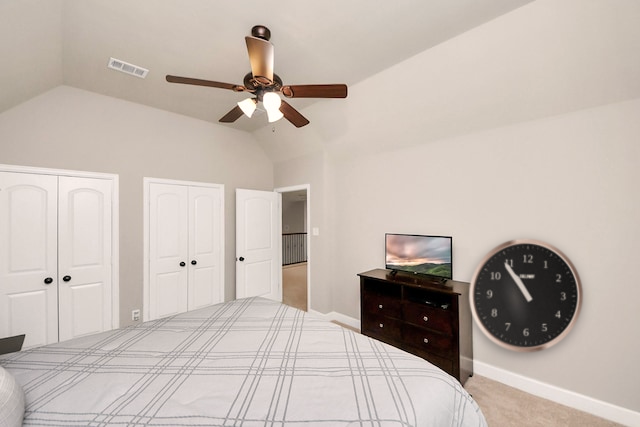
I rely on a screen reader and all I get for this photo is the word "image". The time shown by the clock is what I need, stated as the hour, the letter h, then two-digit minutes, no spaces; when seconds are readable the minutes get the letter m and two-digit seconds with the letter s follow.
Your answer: 10h54
